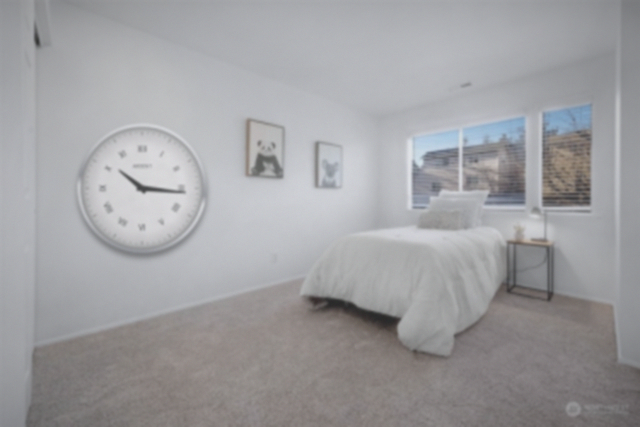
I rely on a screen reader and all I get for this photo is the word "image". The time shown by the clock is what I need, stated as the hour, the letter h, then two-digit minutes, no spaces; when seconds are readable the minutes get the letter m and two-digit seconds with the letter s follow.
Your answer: 10h16
